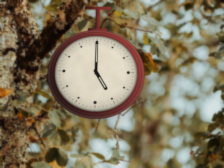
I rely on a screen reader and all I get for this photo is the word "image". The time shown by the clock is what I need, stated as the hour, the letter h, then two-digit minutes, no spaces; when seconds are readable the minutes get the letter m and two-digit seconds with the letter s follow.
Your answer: 5h00
